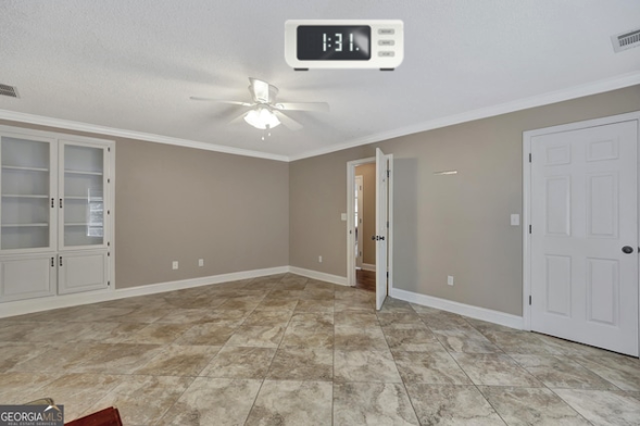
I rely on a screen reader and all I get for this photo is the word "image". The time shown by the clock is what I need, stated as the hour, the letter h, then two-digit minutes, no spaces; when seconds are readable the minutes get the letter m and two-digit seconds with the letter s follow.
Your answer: 1h31
